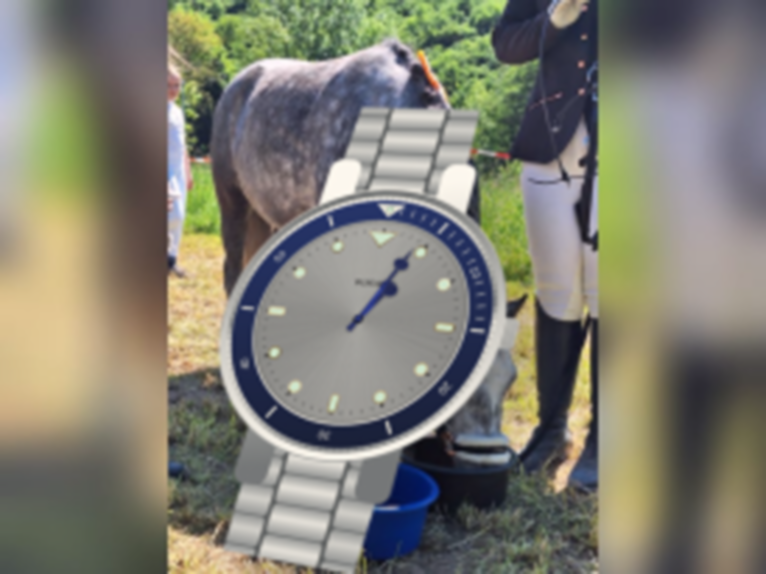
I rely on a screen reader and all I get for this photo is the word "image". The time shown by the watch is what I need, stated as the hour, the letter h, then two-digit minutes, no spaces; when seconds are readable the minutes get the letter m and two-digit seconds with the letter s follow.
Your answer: 1h04
